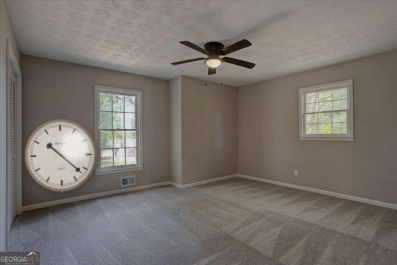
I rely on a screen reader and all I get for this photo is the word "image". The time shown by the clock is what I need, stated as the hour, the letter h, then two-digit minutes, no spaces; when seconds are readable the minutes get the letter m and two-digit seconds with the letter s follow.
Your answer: 10h22
